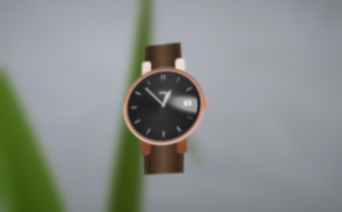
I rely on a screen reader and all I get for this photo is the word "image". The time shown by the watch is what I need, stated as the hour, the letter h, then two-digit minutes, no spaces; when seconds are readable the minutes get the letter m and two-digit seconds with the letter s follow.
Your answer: 12h53
